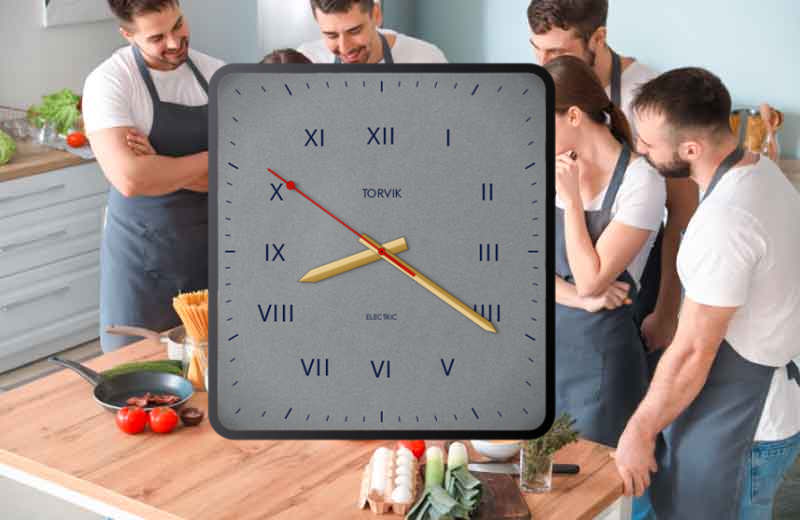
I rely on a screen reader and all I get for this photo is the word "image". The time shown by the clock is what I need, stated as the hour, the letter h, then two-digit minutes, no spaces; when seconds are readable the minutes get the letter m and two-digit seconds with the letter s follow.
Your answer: 8h20m51s
